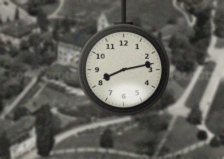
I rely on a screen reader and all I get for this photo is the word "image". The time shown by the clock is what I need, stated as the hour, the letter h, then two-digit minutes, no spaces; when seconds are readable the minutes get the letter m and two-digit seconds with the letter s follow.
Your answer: 8h13
